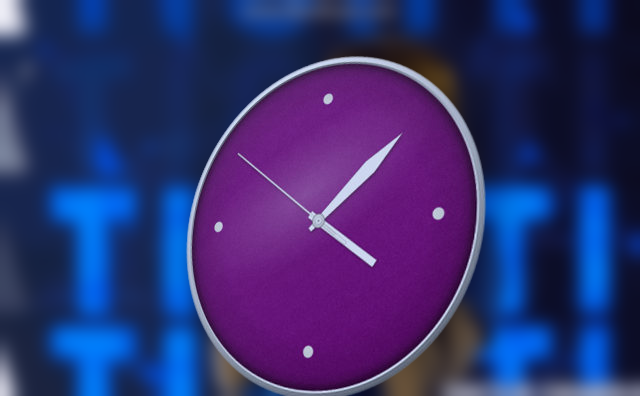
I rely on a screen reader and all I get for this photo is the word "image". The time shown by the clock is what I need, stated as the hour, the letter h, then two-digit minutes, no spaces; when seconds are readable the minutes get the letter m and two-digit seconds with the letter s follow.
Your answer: 4h07m51s
